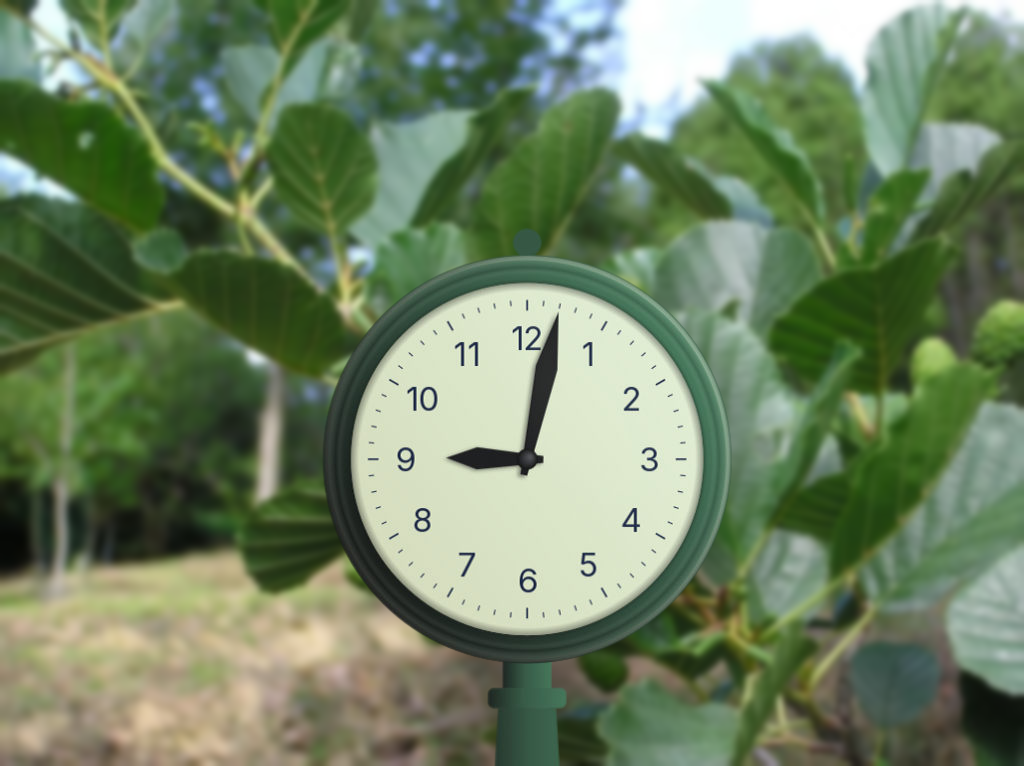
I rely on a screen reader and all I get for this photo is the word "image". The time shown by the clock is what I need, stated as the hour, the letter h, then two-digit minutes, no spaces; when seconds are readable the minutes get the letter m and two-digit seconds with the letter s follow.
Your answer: 9h02
